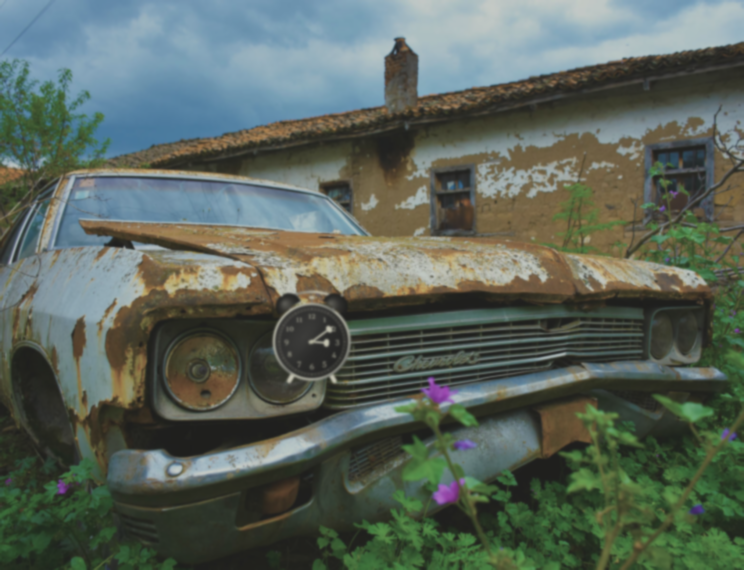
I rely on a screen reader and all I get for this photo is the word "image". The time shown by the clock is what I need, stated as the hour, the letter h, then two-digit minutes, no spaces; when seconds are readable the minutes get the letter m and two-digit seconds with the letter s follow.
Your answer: 3h09
